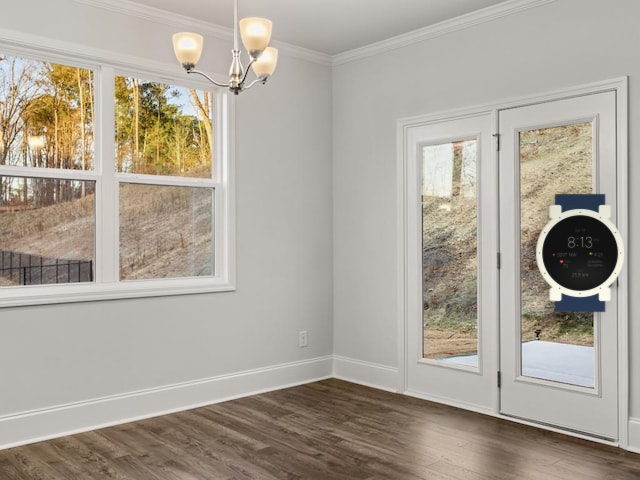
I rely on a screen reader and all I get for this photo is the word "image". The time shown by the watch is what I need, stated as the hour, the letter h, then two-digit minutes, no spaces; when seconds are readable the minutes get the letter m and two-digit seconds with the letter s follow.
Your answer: 8h13
